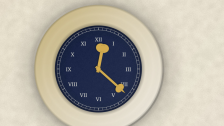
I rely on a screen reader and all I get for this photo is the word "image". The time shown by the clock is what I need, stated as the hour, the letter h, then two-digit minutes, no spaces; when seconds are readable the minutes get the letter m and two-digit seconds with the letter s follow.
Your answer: 12h22
